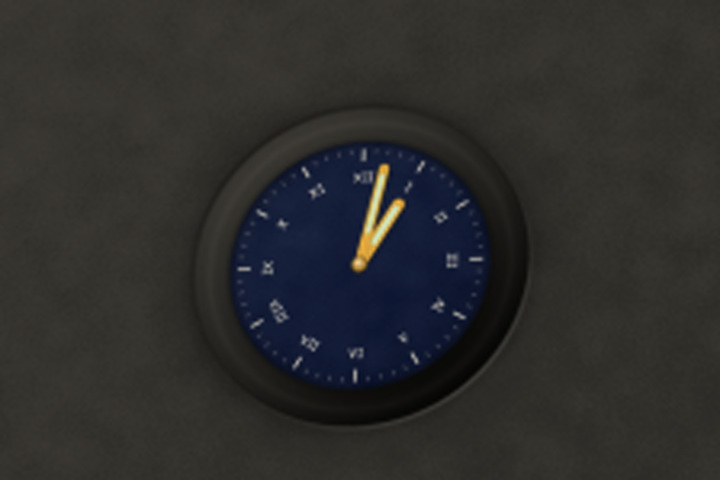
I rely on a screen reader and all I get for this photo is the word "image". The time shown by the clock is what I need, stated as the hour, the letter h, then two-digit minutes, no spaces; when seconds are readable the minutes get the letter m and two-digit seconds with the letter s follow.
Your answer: 1h02
